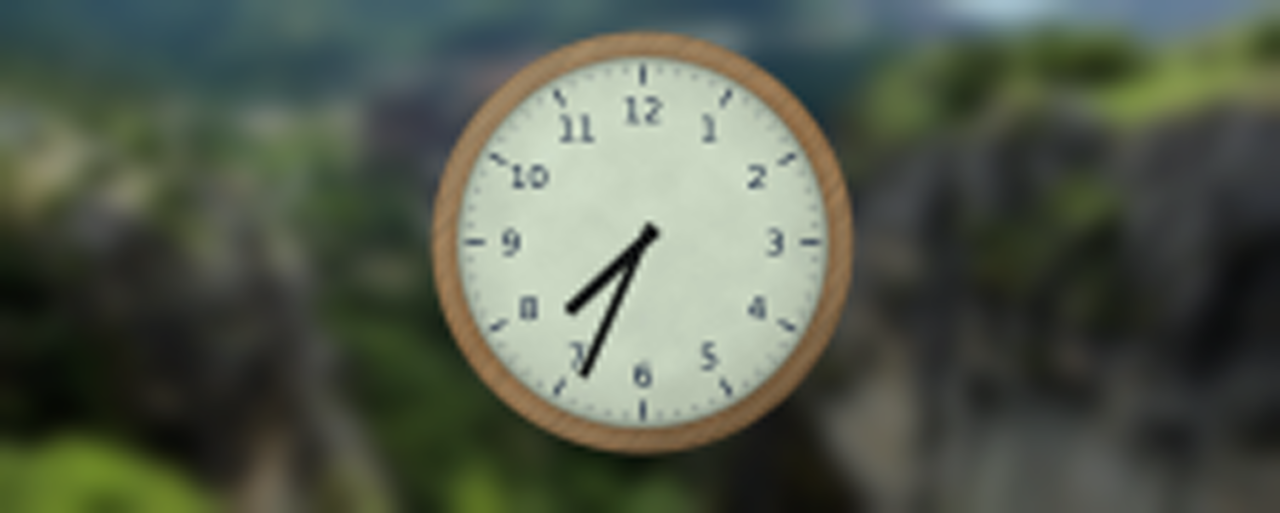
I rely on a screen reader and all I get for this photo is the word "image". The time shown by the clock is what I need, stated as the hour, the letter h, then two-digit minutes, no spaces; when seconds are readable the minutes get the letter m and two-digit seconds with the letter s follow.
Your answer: 7h34
